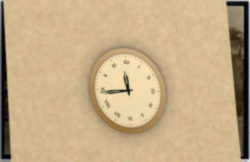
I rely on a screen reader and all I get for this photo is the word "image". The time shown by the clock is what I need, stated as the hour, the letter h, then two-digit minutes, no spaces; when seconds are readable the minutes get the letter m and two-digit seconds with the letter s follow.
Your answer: 11h44
